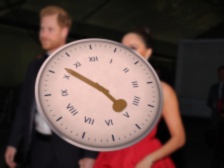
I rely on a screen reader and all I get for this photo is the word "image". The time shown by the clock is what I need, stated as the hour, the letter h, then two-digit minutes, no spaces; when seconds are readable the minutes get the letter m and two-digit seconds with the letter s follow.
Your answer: 4h52
